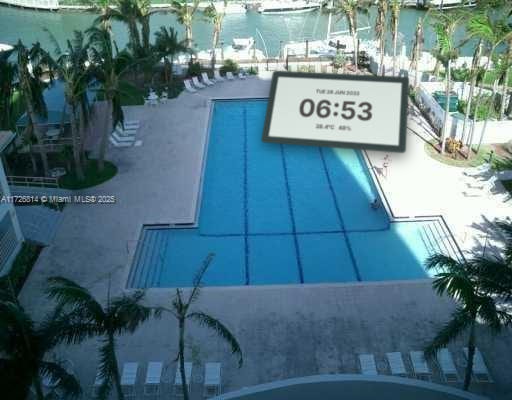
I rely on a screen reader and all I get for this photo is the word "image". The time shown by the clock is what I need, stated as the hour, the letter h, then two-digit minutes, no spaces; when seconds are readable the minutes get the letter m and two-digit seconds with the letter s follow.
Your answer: 6h53
